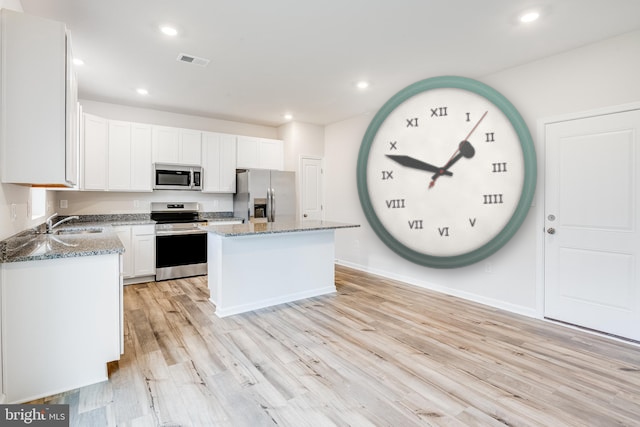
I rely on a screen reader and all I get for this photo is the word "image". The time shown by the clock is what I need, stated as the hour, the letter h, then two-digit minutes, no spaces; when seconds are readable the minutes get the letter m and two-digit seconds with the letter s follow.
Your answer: 1h48m07s
